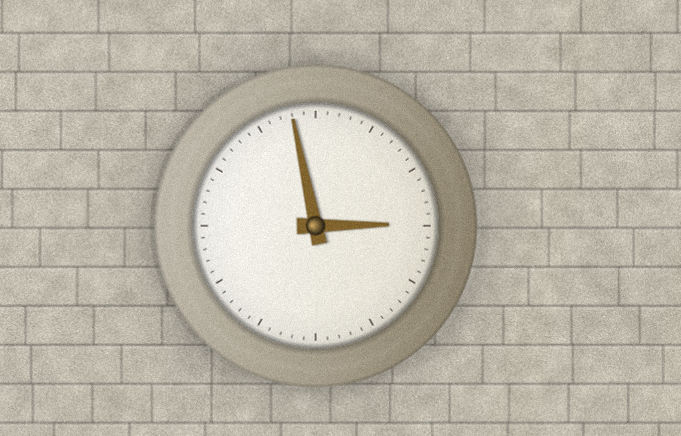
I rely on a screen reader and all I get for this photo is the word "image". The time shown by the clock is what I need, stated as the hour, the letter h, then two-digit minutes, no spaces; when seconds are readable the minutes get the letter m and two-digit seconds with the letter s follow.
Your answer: 2h58
